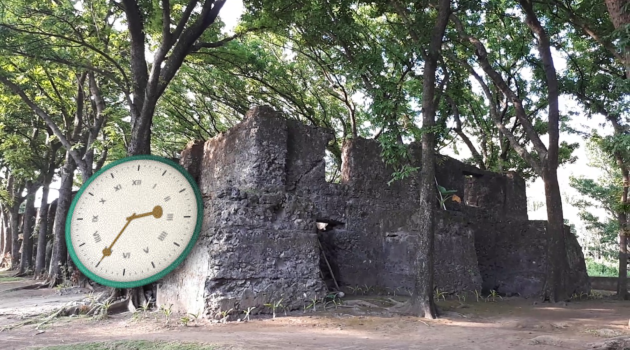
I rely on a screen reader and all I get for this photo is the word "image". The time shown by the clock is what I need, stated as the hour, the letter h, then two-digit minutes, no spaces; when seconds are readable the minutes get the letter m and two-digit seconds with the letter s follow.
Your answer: 2h35
